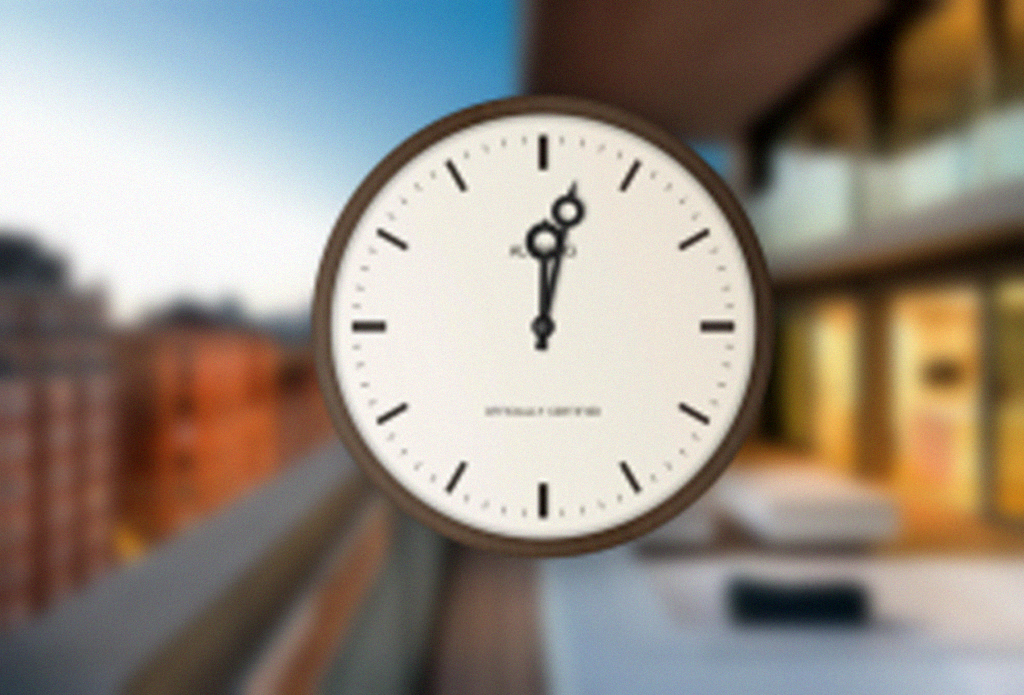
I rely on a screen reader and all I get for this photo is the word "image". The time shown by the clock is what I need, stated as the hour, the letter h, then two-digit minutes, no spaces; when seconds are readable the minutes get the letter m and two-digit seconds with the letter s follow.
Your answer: 12h02
